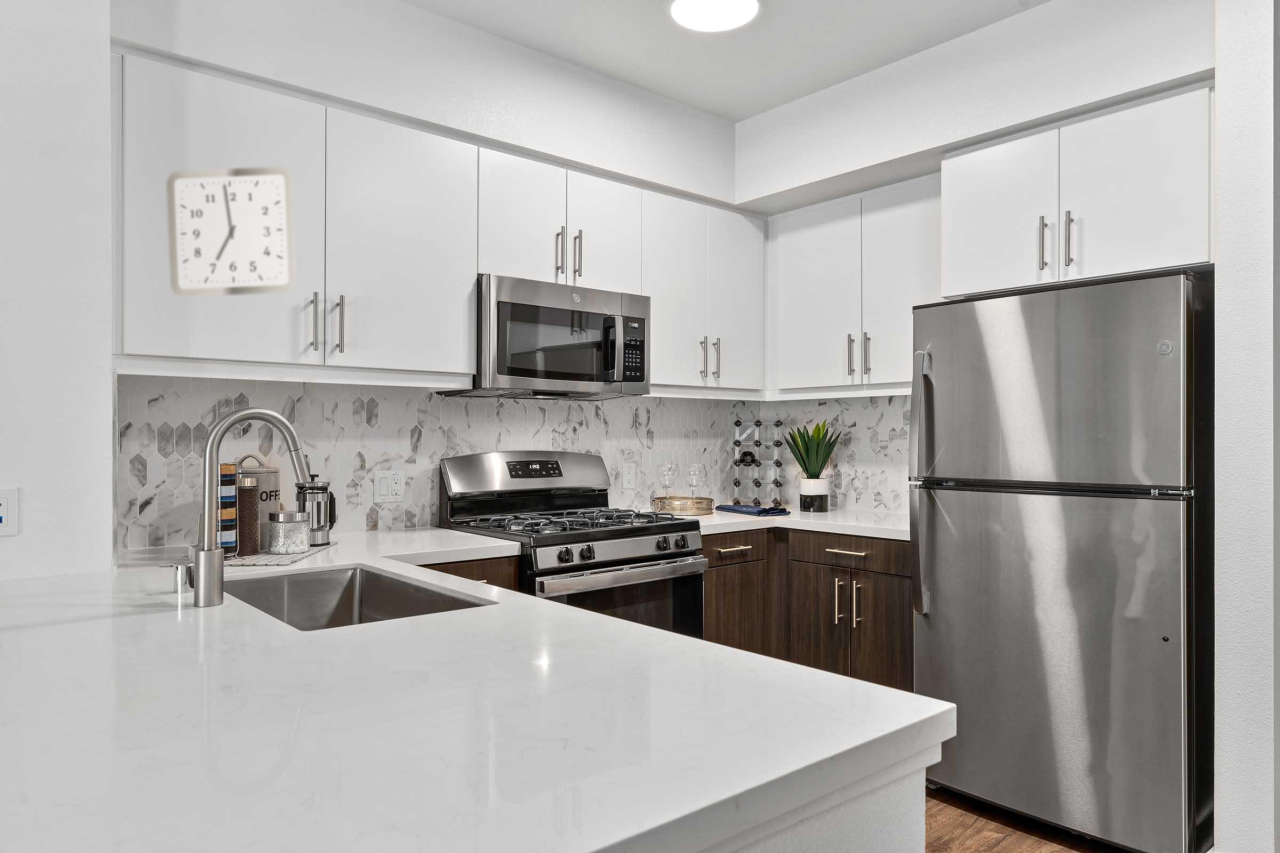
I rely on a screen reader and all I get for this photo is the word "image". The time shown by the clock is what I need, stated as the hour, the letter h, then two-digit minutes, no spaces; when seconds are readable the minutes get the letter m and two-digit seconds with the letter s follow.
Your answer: 6h59
